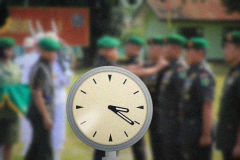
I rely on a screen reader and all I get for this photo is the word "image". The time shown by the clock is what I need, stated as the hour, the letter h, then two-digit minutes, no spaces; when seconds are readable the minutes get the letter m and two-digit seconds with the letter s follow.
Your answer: 3h21
